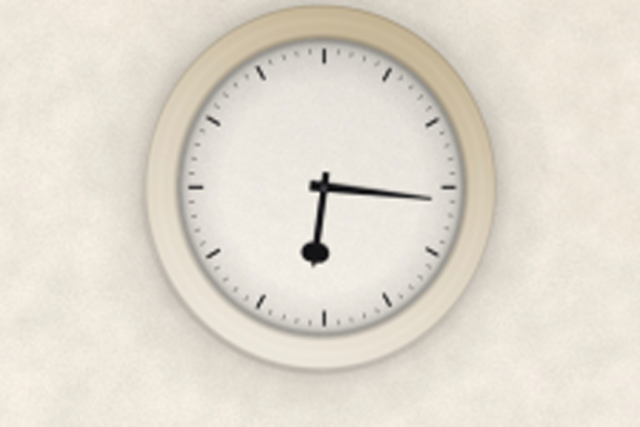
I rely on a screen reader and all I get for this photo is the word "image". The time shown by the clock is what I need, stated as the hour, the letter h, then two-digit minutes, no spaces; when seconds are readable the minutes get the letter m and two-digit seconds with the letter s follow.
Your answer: 6h16
